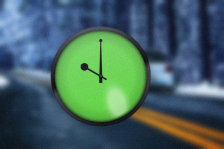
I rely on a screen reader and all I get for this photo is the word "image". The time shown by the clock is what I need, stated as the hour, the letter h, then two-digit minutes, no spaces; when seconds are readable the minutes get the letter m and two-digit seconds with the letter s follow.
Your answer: 10h00
